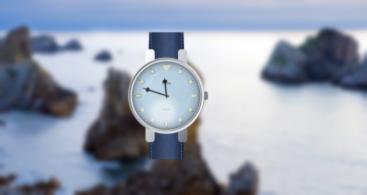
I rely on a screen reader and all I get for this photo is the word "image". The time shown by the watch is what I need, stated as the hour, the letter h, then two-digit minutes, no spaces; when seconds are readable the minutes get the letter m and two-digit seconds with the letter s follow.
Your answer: 11h48
